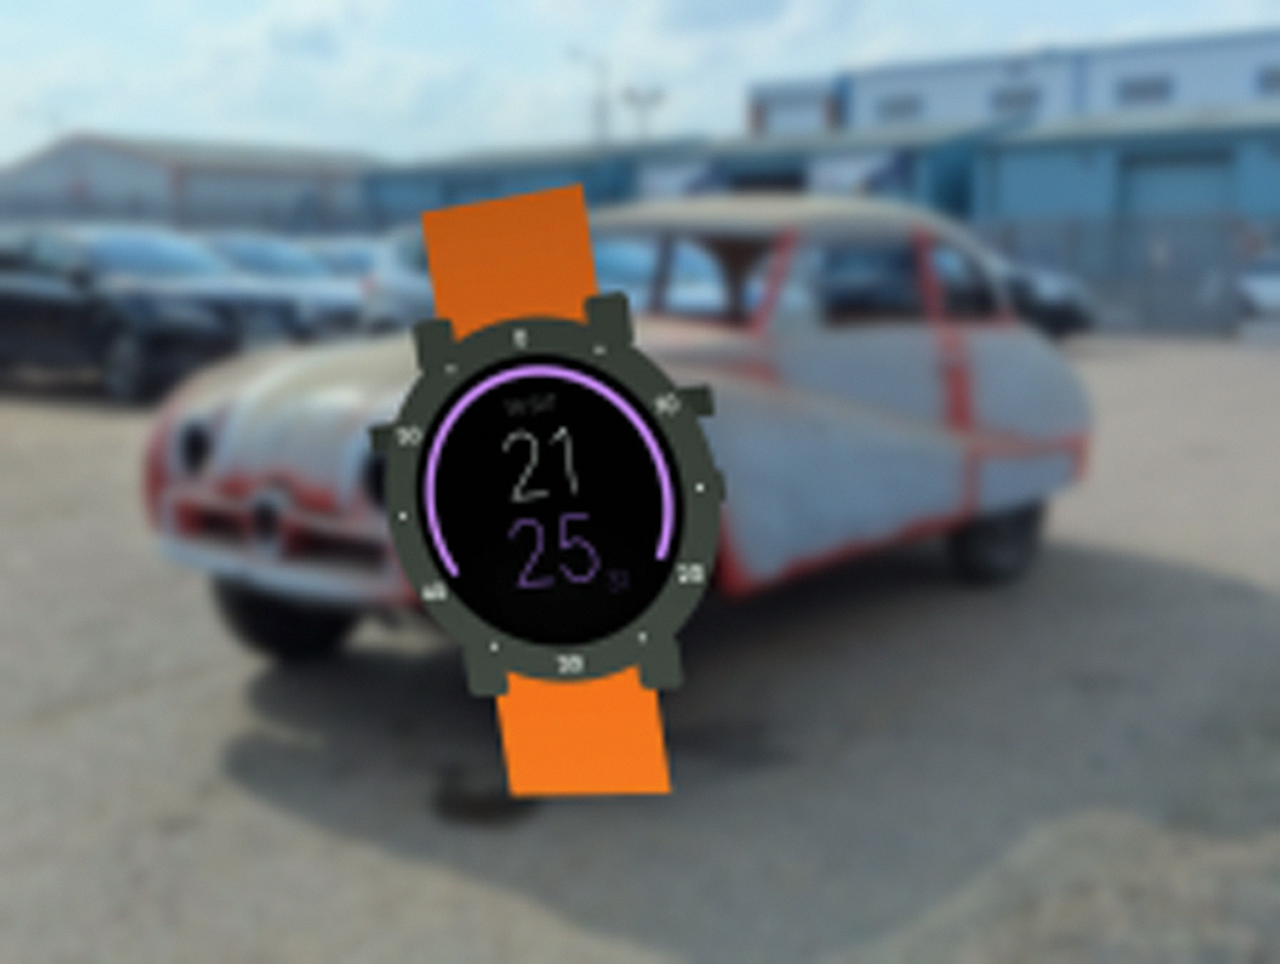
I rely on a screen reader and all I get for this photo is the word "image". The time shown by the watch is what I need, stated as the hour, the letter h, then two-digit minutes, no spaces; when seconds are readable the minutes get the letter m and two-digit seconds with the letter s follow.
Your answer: 21h25
